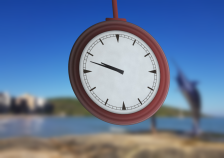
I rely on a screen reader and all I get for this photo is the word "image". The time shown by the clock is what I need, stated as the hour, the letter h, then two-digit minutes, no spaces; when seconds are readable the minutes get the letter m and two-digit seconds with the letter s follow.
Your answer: 9h48
